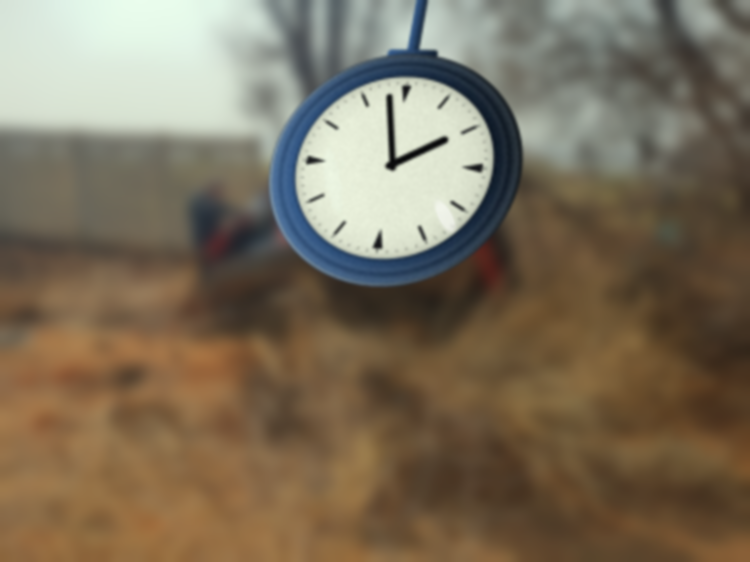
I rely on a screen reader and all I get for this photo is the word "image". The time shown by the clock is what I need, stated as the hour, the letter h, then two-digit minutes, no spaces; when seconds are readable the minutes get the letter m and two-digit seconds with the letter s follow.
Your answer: 1h58
